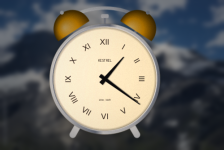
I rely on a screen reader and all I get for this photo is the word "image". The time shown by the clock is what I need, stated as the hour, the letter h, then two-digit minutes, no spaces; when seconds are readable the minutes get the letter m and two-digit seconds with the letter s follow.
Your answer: 1h21
